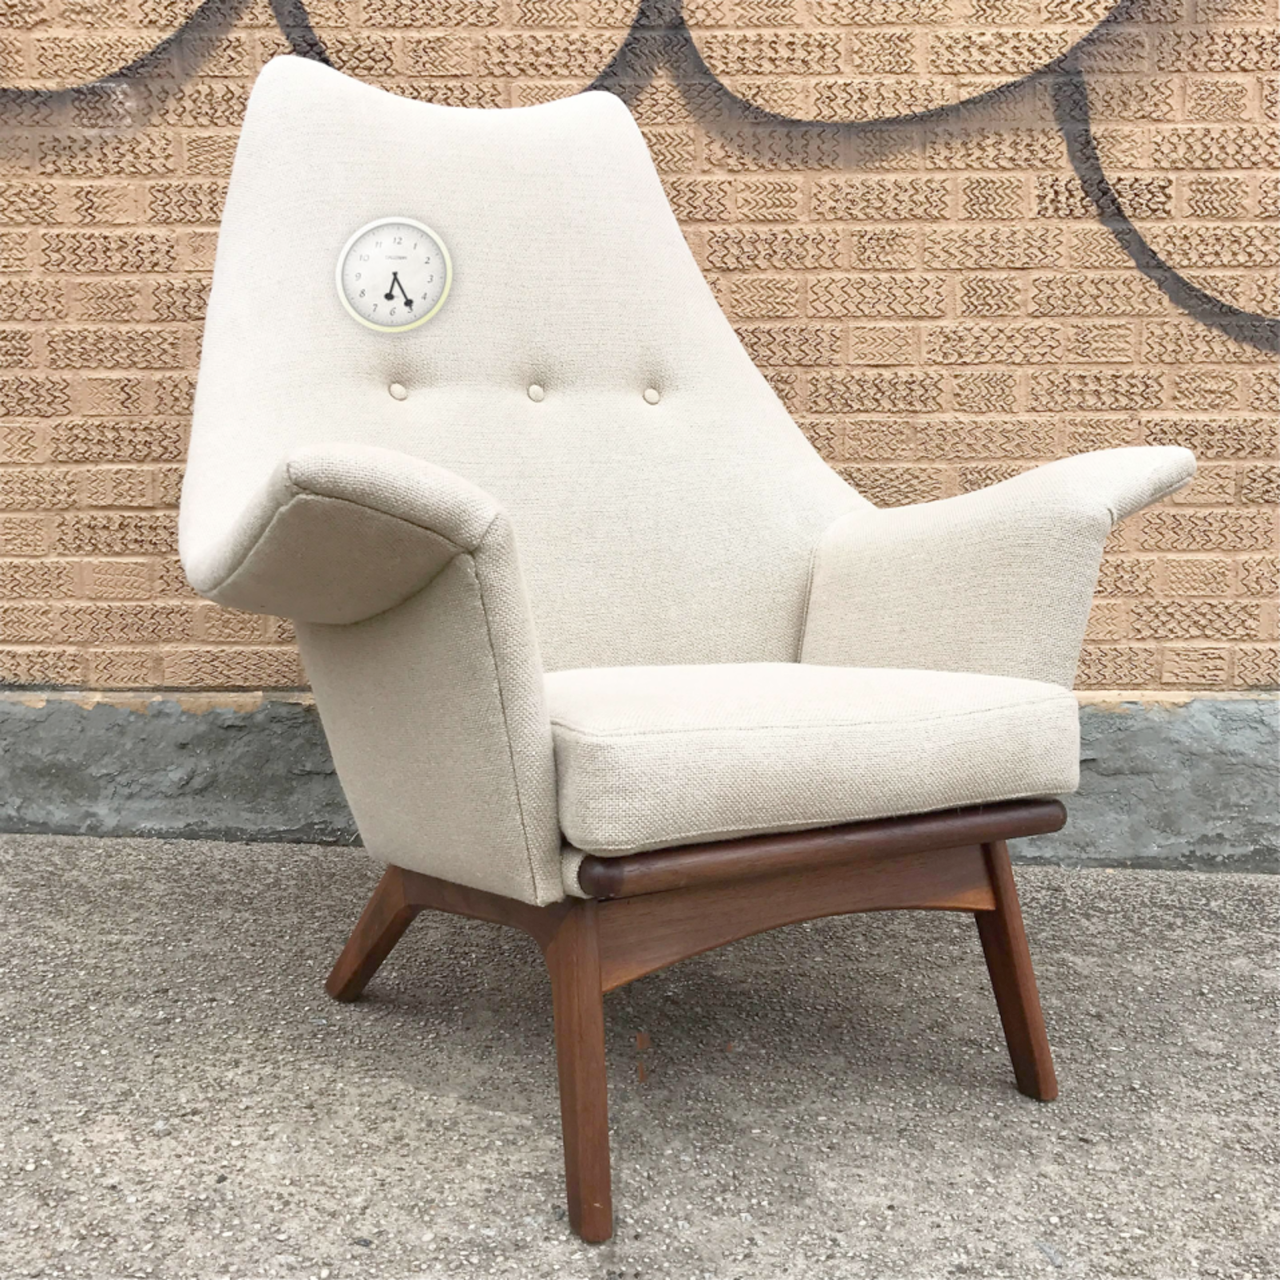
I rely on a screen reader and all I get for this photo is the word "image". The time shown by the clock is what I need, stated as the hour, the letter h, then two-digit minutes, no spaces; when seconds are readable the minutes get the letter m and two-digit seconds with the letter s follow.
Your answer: 6h25
